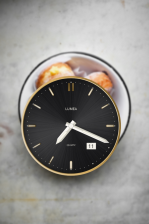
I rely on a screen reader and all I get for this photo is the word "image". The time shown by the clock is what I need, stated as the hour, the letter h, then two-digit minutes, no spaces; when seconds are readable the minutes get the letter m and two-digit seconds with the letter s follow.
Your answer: 7h19
